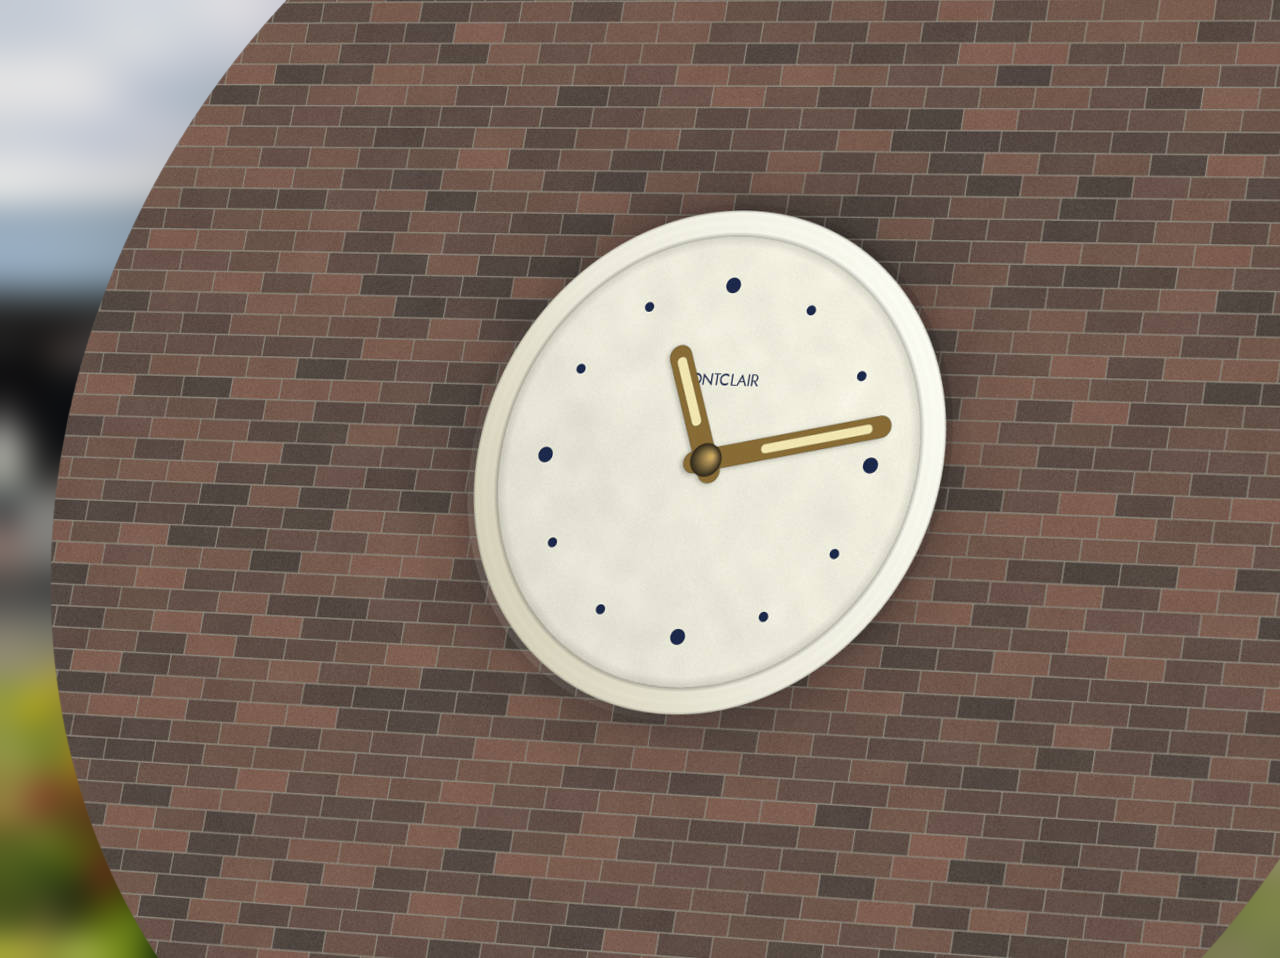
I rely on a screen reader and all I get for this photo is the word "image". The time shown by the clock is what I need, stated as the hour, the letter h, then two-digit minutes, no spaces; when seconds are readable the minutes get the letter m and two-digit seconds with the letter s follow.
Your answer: 11h13
